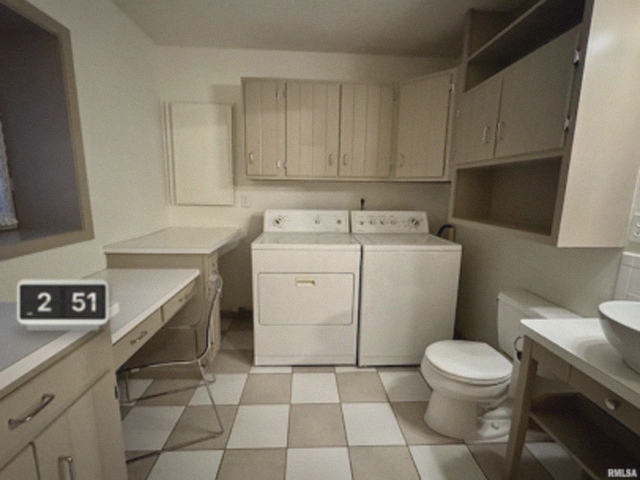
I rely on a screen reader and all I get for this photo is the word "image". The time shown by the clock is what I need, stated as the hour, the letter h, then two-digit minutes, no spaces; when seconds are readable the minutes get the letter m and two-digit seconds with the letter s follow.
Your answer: 2h51
